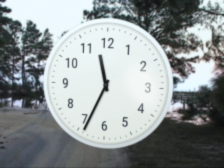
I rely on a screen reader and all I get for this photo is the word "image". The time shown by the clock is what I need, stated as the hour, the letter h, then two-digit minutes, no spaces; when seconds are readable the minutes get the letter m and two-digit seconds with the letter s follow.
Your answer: 11h34
